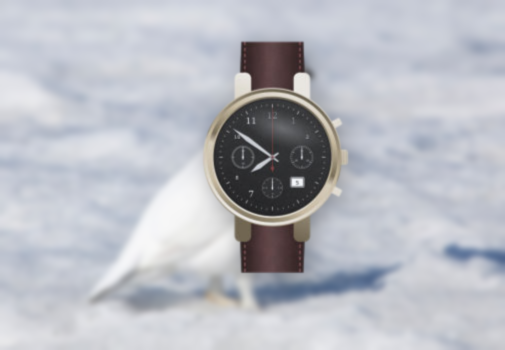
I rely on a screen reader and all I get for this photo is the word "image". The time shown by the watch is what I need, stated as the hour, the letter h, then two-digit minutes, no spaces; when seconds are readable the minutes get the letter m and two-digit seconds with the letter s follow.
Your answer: 7h51
